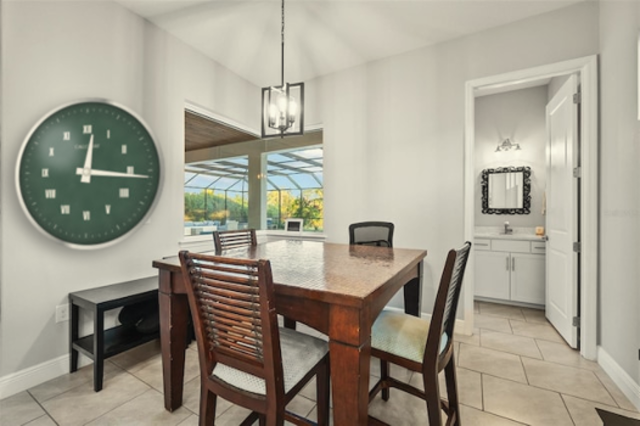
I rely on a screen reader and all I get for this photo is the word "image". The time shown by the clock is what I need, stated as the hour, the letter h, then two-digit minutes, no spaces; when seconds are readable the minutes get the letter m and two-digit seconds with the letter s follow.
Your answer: 12h16
